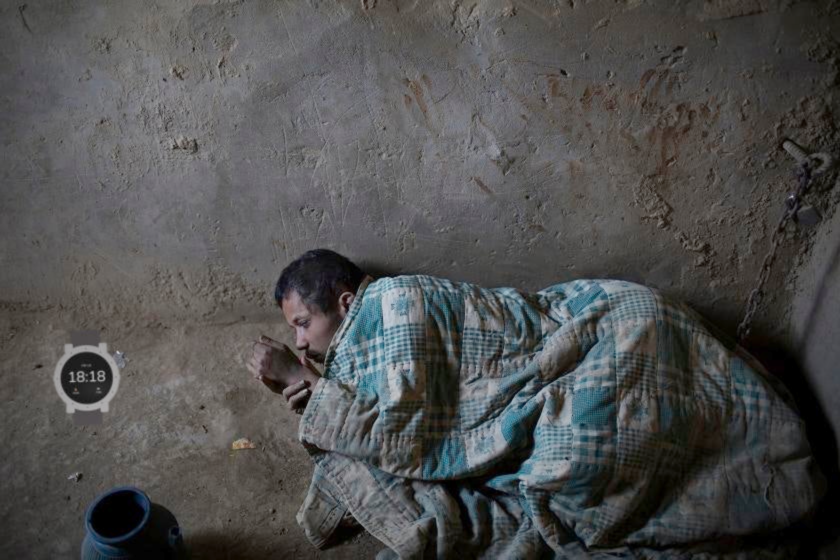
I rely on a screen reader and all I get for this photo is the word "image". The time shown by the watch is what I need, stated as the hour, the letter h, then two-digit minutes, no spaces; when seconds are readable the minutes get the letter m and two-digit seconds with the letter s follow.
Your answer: 18h18
